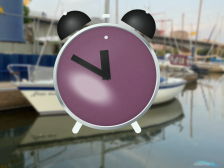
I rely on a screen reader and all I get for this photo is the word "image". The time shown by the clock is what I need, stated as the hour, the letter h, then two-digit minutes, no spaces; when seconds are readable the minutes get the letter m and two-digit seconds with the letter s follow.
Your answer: 11h50
